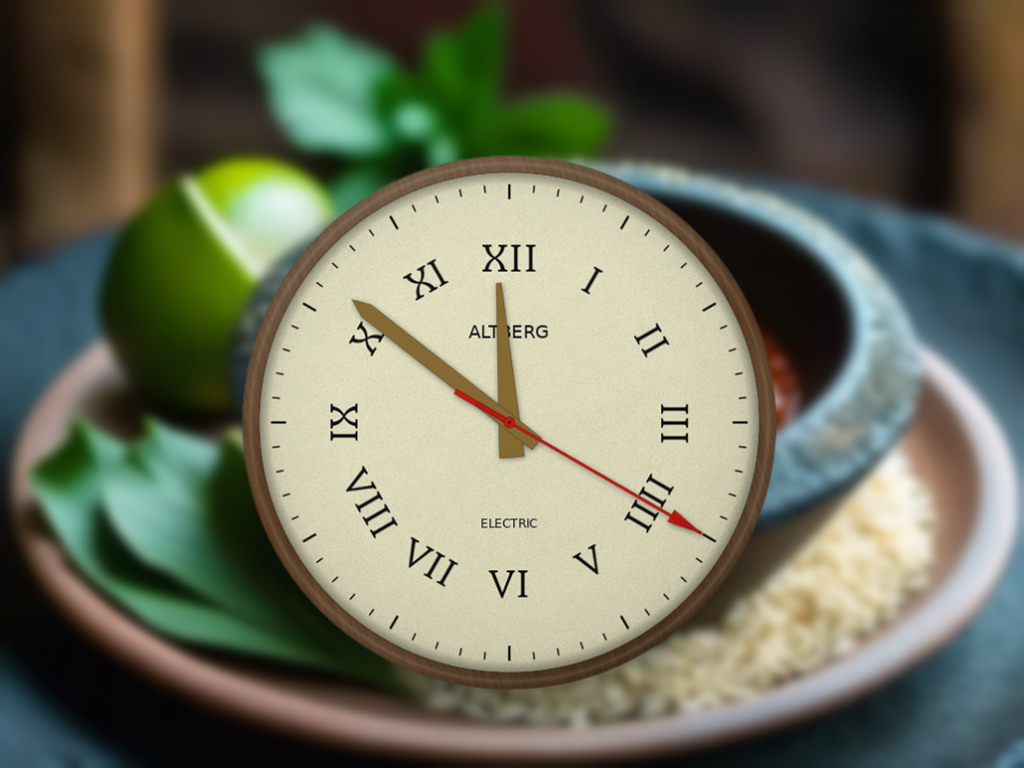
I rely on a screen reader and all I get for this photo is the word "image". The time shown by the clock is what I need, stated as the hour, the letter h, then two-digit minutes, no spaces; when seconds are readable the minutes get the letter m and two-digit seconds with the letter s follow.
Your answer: 11h51m20s
